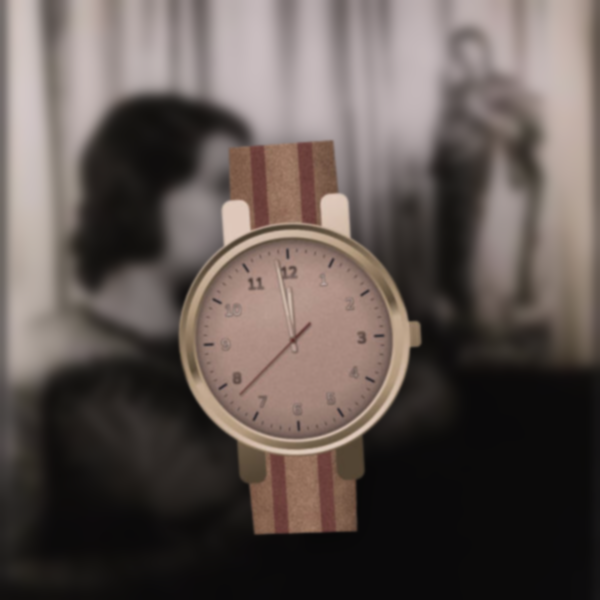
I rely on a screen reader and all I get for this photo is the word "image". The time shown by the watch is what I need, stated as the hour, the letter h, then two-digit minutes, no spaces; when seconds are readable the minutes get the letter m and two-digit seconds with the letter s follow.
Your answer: 11h58m38s
